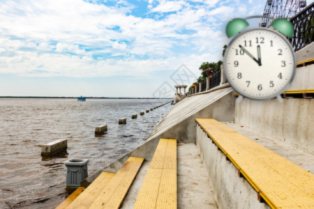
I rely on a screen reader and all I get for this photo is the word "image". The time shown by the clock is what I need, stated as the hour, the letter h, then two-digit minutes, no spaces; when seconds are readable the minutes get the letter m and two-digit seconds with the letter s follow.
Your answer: 11h52
